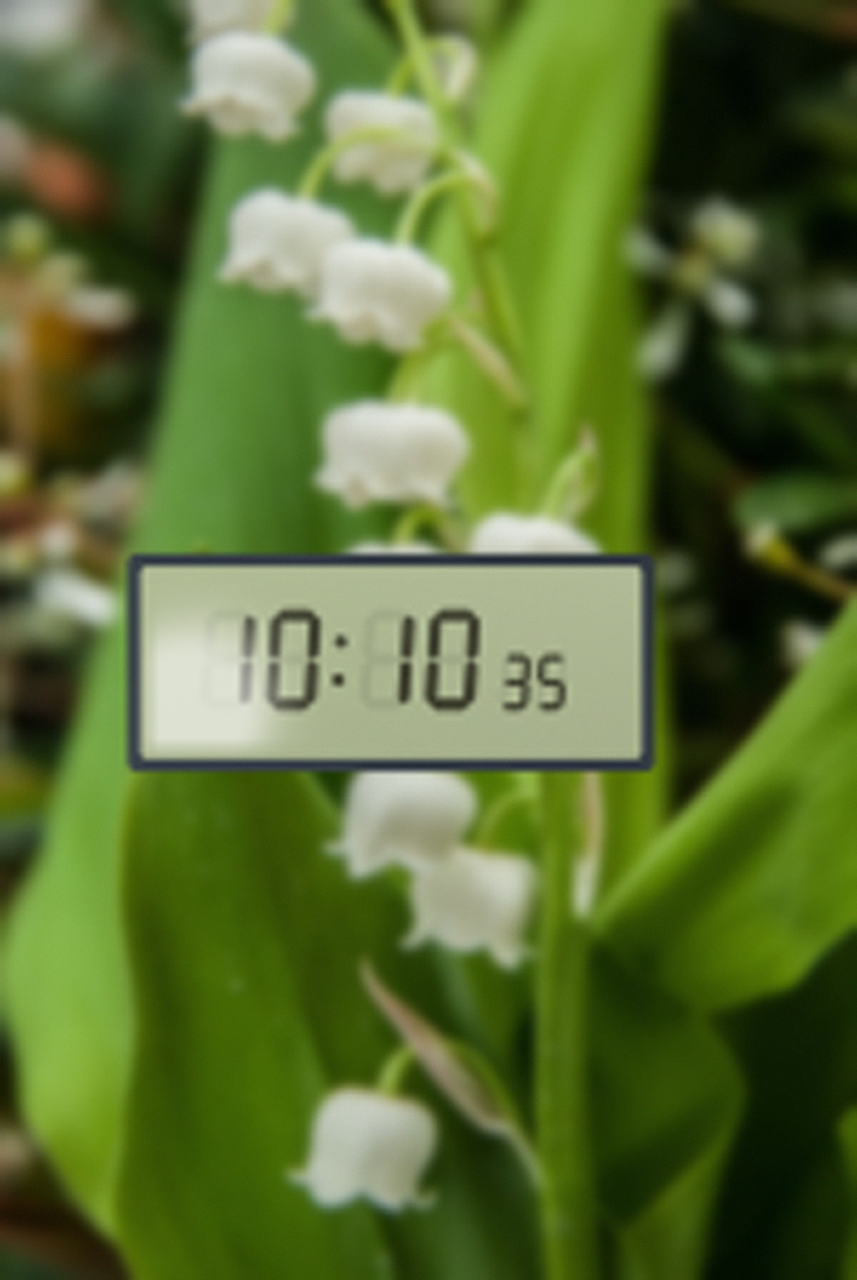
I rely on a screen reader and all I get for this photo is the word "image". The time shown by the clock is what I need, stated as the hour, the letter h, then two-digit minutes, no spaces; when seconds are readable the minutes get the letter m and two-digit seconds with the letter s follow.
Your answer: 10h10m35s
